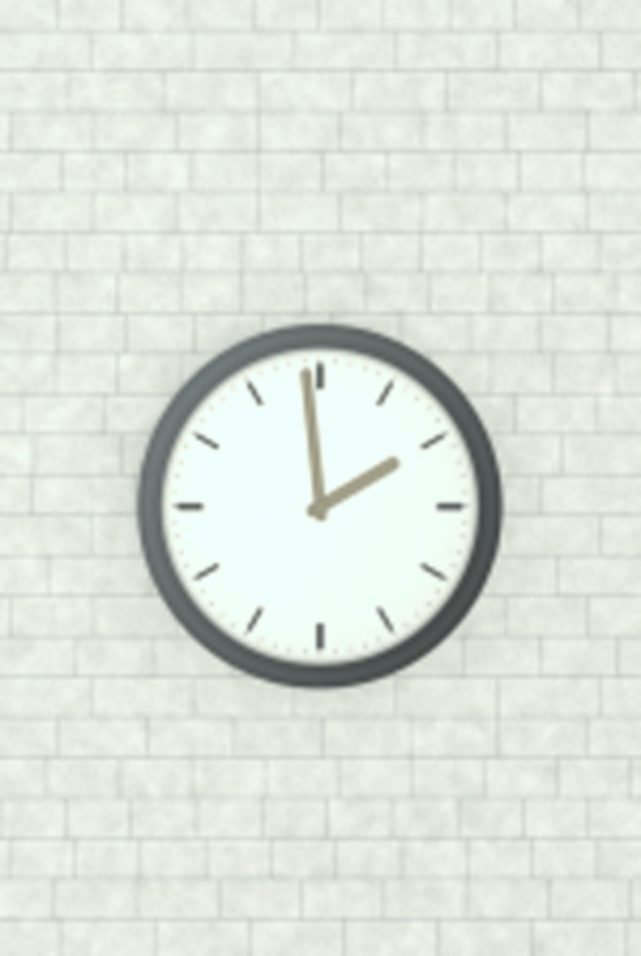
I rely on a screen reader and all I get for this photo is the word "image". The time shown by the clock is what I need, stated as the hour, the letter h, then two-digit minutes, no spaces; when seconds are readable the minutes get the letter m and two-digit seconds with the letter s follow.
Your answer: 1h59
